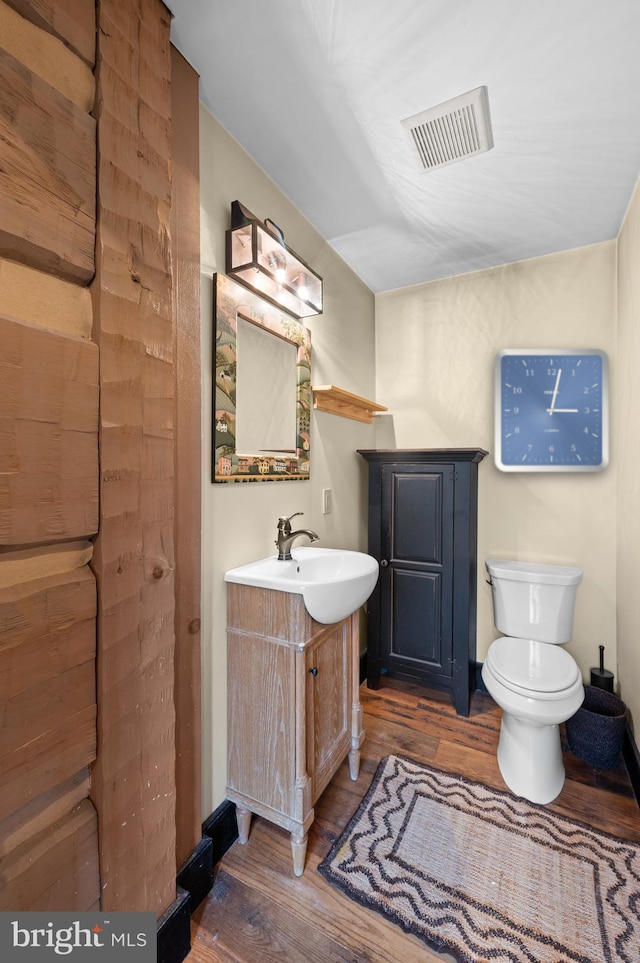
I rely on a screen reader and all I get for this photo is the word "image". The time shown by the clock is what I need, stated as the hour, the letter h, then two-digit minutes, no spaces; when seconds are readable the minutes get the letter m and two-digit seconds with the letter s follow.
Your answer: 3h02
